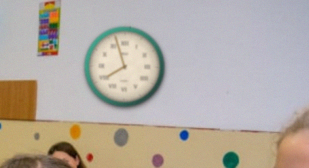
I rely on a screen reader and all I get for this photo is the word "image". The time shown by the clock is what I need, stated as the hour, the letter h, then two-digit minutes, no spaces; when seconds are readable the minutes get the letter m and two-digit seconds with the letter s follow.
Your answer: 7h57
